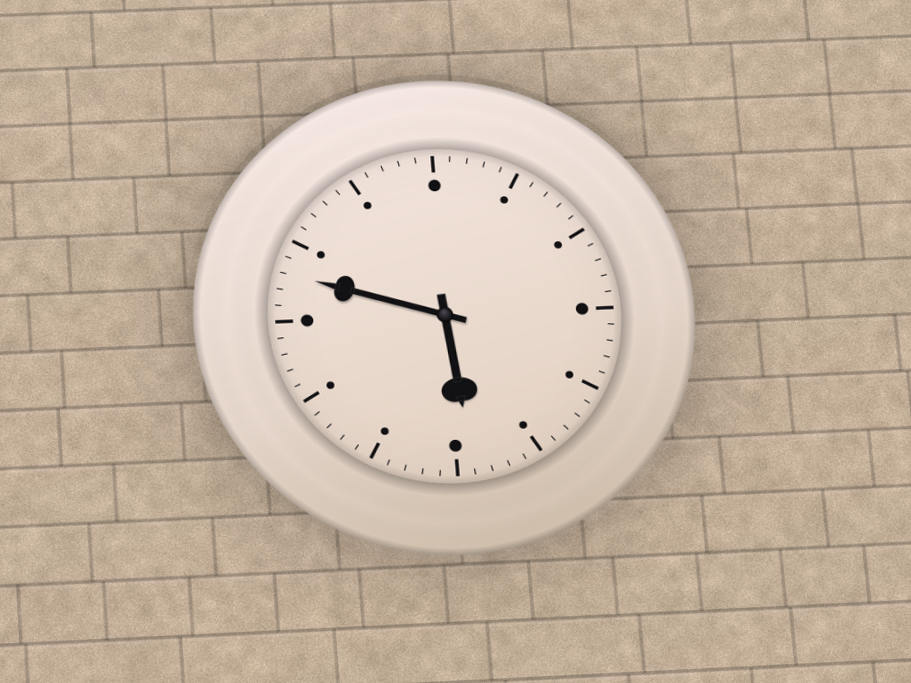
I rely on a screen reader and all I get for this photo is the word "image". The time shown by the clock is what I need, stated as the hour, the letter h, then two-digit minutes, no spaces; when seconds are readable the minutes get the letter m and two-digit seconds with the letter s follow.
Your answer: 5h48
